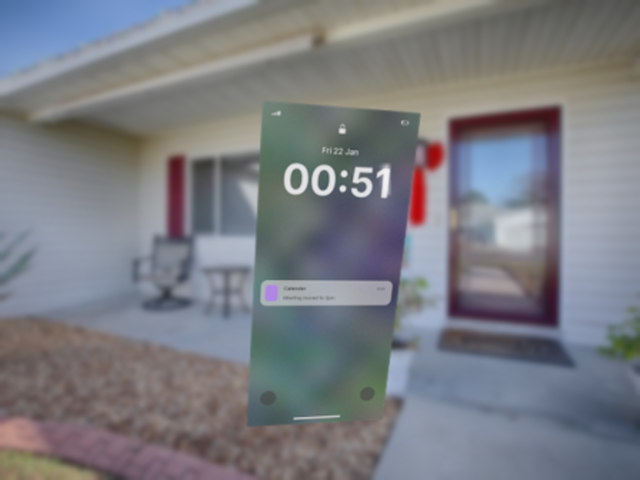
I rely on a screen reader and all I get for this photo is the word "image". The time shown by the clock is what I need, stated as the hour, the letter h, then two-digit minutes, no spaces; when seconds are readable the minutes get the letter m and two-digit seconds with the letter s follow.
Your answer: 0h51
